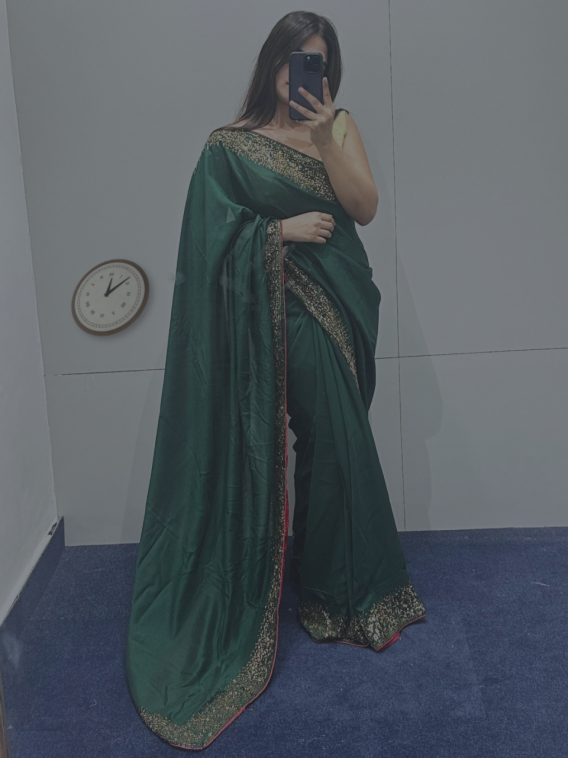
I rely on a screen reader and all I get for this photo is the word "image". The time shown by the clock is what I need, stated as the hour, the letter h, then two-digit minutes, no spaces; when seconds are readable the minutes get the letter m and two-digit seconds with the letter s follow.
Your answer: 12h08
